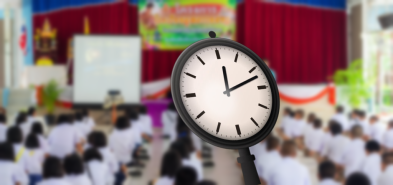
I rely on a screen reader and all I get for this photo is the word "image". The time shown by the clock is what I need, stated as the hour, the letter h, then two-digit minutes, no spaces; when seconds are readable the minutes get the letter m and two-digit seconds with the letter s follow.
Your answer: 12h12
